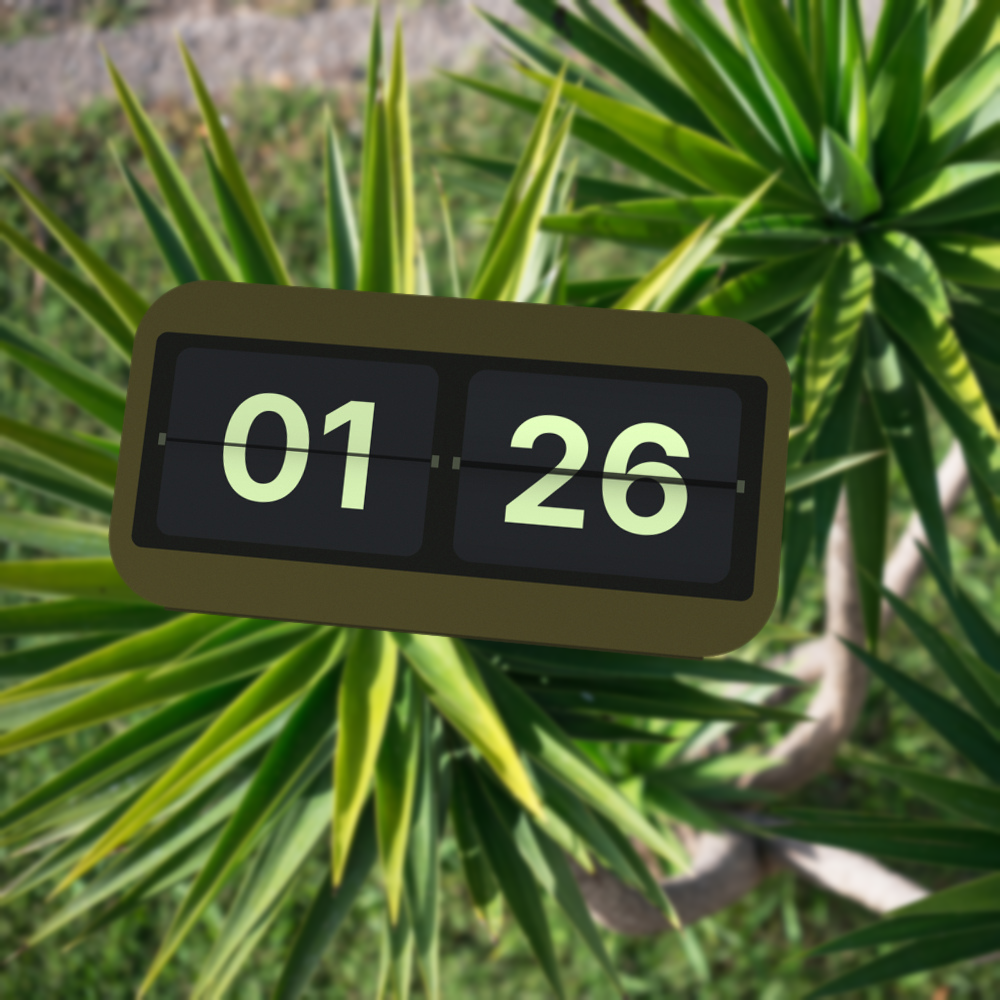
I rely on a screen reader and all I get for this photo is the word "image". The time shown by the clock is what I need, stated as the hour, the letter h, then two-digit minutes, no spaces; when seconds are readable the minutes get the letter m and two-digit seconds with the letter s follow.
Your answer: 1h26
